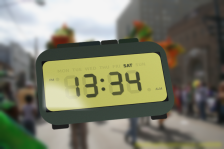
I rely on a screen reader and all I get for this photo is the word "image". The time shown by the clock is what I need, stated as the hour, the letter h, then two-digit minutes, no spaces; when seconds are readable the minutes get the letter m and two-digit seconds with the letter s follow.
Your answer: 13h34
